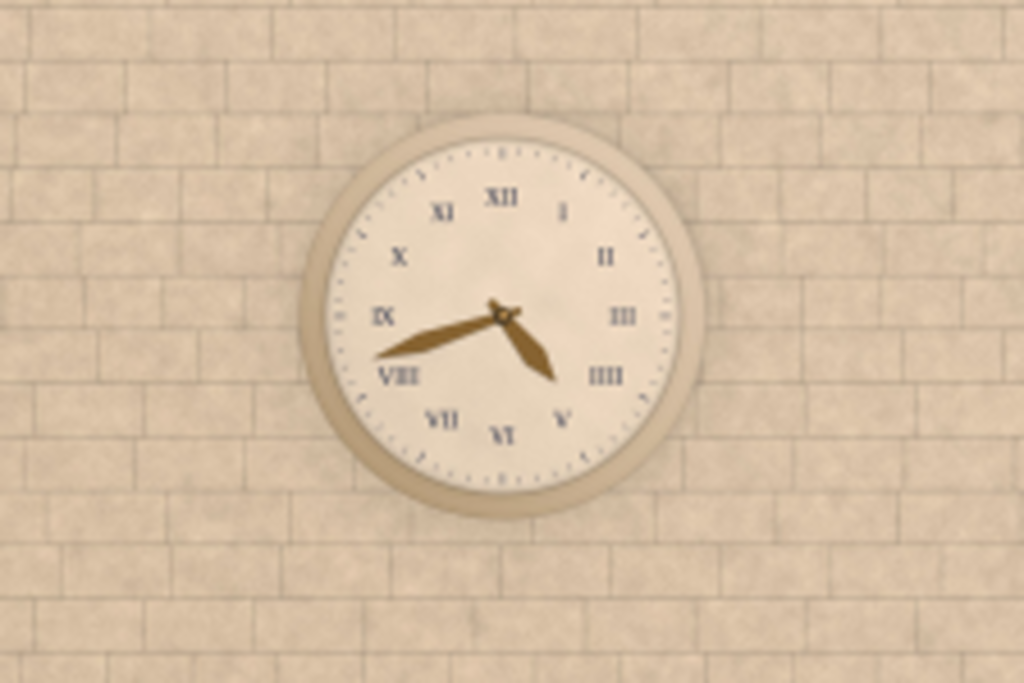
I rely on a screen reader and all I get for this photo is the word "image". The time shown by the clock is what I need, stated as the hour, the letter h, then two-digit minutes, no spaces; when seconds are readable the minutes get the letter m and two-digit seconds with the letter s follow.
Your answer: 4h42
